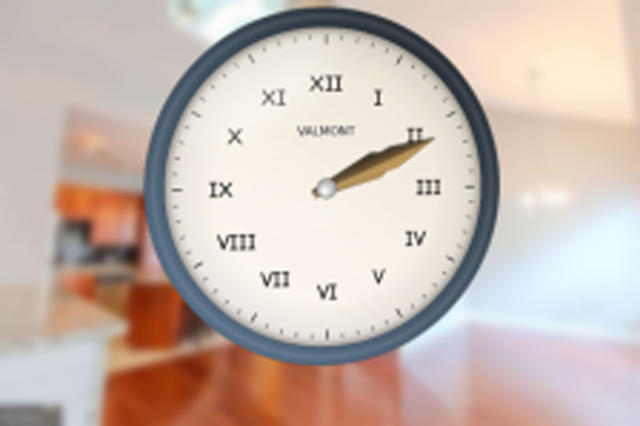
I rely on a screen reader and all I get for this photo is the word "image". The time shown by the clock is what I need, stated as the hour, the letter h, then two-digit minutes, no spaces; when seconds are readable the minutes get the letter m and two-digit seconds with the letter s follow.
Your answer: 2h11
